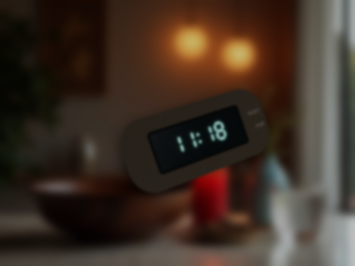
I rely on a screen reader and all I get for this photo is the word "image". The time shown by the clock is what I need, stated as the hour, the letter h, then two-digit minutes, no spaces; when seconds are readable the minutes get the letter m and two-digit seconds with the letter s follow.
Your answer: 11h18
